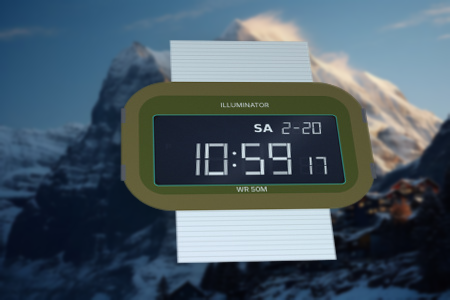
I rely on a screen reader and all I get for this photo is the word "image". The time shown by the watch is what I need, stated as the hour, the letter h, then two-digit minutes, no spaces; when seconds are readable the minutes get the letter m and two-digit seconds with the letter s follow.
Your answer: 10h59m17s
